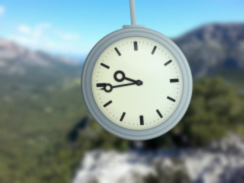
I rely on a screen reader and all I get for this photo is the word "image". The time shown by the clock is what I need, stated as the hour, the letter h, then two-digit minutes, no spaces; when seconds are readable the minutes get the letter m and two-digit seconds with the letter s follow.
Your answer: 9h44
